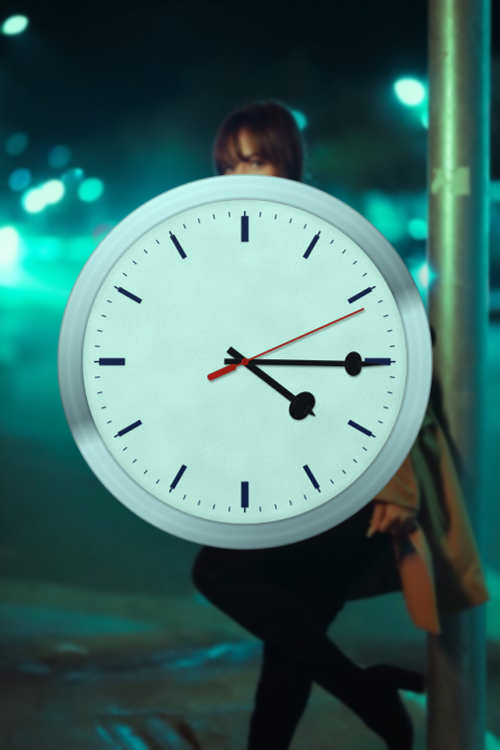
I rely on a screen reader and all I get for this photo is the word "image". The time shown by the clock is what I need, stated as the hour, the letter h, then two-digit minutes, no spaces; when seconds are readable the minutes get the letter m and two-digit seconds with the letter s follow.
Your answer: 4h15m11s
